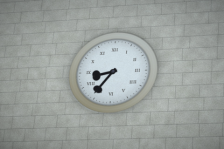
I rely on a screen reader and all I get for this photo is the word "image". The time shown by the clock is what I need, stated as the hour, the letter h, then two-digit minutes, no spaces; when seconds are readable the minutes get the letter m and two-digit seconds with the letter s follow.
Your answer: 8h36
